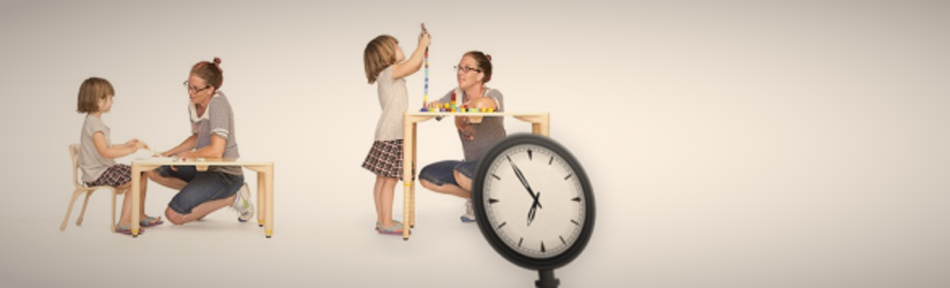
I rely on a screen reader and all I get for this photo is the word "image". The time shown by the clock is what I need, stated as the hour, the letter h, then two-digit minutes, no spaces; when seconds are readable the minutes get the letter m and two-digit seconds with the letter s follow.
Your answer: 6h55
